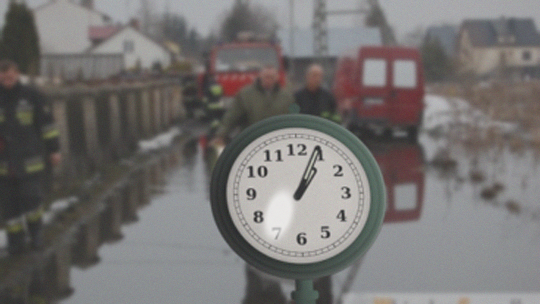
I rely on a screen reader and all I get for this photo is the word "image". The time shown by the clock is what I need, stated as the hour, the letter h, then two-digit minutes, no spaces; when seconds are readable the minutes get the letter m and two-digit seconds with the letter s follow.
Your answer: 1h04
